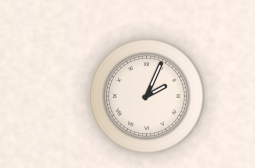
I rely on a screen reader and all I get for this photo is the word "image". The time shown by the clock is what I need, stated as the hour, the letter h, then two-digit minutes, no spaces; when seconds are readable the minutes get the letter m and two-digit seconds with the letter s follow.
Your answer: 2h04
